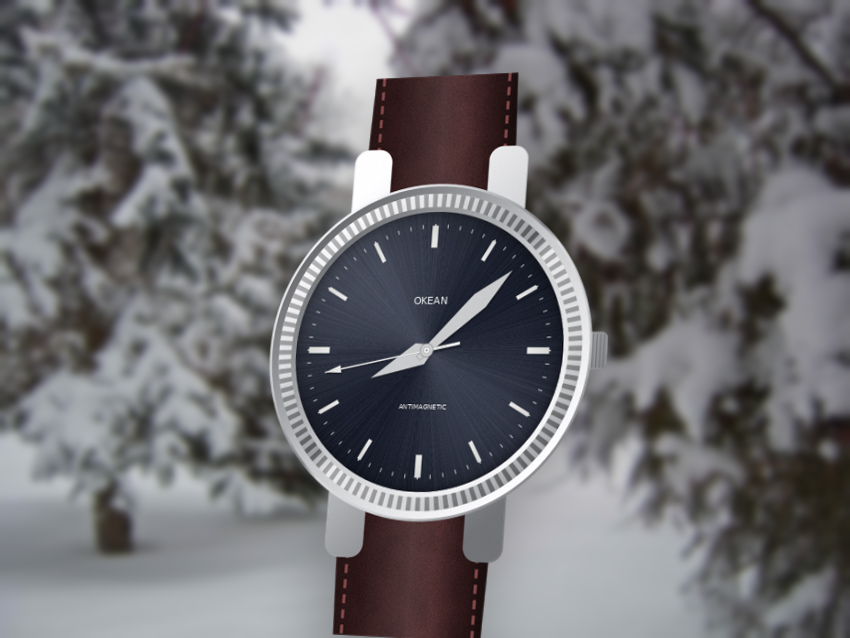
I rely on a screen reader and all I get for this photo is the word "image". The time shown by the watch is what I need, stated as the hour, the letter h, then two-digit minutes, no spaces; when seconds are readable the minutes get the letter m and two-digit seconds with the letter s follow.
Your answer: 8h07m43s
